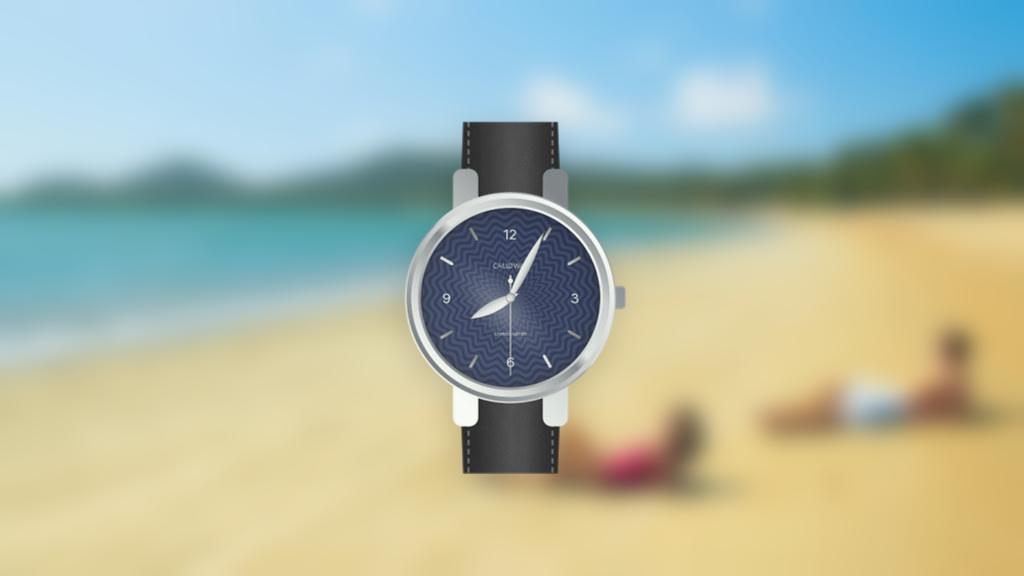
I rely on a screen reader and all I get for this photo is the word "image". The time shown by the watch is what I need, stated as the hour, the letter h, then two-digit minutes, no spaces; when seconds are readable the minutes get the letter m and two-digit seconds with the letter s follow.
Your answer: 8h04m30s
